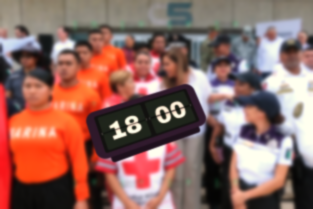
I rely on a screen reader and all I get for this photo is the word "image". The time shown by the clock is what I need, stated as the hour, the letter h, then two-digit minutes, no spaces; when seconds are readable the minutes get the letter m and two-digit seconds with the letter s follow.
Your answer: 18h00
